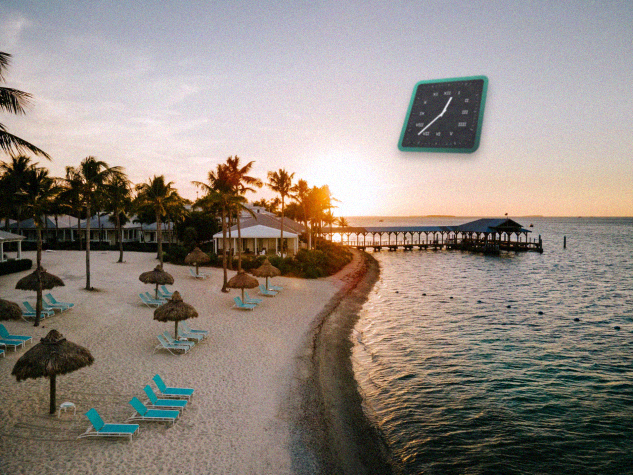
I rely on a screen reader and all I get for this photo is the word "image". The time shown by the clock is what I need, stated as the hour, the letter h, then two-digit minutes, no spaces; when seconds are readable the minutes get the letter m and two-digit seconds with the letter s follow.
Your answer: 12h37
